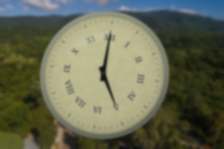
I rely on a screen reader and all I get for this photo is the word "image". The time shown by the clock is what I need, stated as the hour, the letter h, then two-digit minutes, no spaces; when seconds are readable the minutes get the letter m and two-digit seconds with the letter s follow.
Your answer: 5h00
